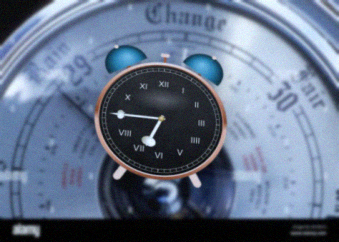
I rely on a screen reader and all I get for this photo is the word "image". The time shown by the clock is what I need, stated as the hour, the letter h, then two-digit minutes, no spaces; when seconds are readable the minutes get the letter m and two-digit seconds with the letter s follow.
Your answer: 6h45
